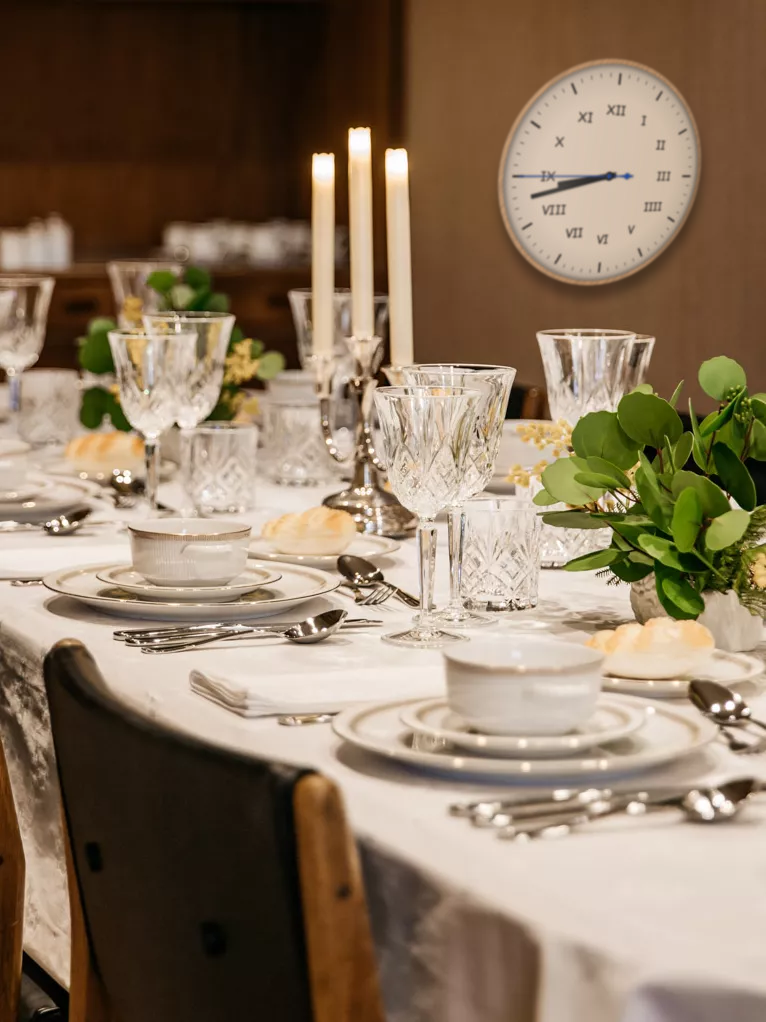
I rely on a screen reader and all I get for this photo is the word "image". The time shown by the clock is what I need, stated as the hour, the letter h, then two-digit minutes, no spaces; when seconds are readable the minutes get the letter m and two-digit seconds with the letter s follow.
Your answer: 8h42m45s
